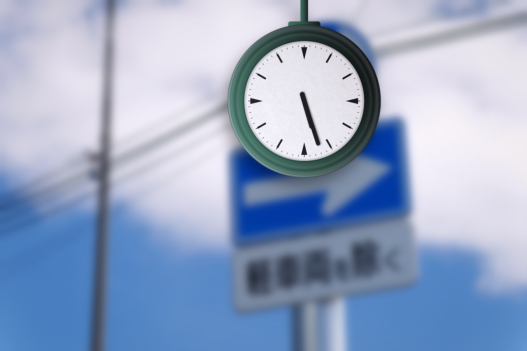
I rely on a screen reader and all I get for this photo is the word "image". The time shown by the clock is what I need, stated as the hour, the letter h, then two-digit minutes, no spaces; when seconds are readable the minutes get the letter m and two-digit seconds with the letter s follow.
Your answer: 5h27
